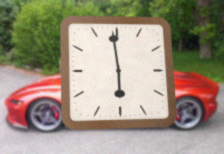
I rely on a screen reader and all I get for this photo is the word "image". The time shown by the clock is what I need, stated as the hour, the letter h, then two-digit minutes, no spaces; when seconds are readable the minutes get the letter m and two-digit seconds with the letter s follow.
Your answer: 5h59
